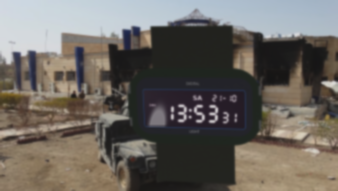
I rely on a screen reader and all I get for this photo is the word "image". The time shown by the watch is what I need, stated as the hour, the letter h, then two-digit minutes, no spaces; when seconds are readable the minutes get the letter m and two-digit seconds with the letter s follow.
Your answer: 13h53m31s
